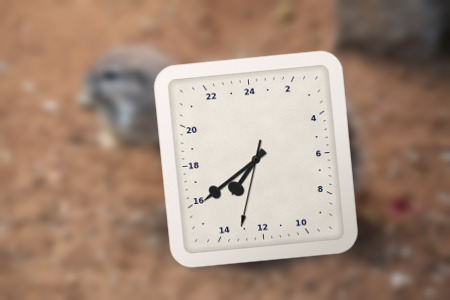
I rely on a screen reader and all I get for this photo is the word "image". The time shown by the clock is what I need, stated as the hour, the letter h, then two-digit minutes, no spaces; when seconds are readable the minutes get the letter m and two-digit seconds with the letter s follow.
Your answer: 14h39m33s
